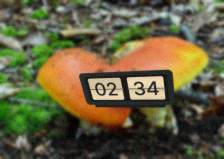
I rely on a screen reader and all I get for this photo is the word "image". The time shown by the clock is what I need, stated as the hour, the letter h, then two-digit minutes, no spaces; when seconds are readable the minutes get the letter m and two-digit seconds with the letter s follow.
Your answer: 2h34
